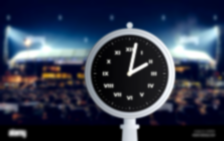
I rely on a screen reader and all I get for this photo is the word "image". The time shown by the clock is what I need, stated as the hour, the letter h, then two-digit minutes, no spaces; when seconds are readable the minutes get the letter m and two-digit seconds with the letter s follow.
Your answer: 2h02
